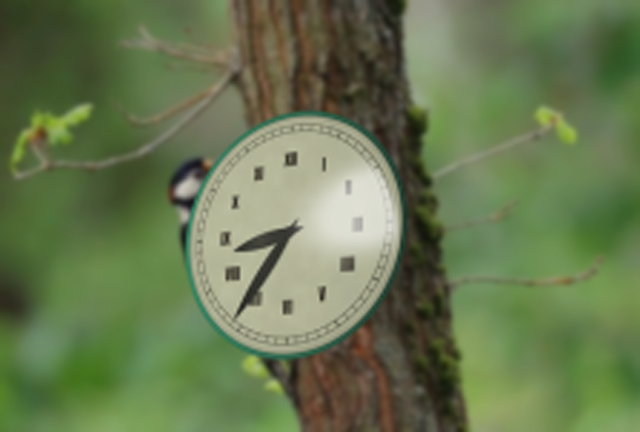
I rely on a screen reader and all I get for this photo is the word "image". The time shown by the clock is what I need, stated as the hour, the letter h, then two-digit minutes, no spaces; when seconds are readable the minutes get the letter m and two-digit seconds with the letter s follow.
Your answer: 8h36
